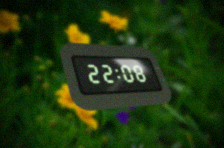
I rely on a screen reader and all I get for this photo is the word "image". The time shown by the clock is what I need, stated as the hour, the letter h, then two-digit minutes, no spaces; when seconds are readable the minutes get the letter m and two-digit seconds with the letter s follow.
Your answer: 22h08
